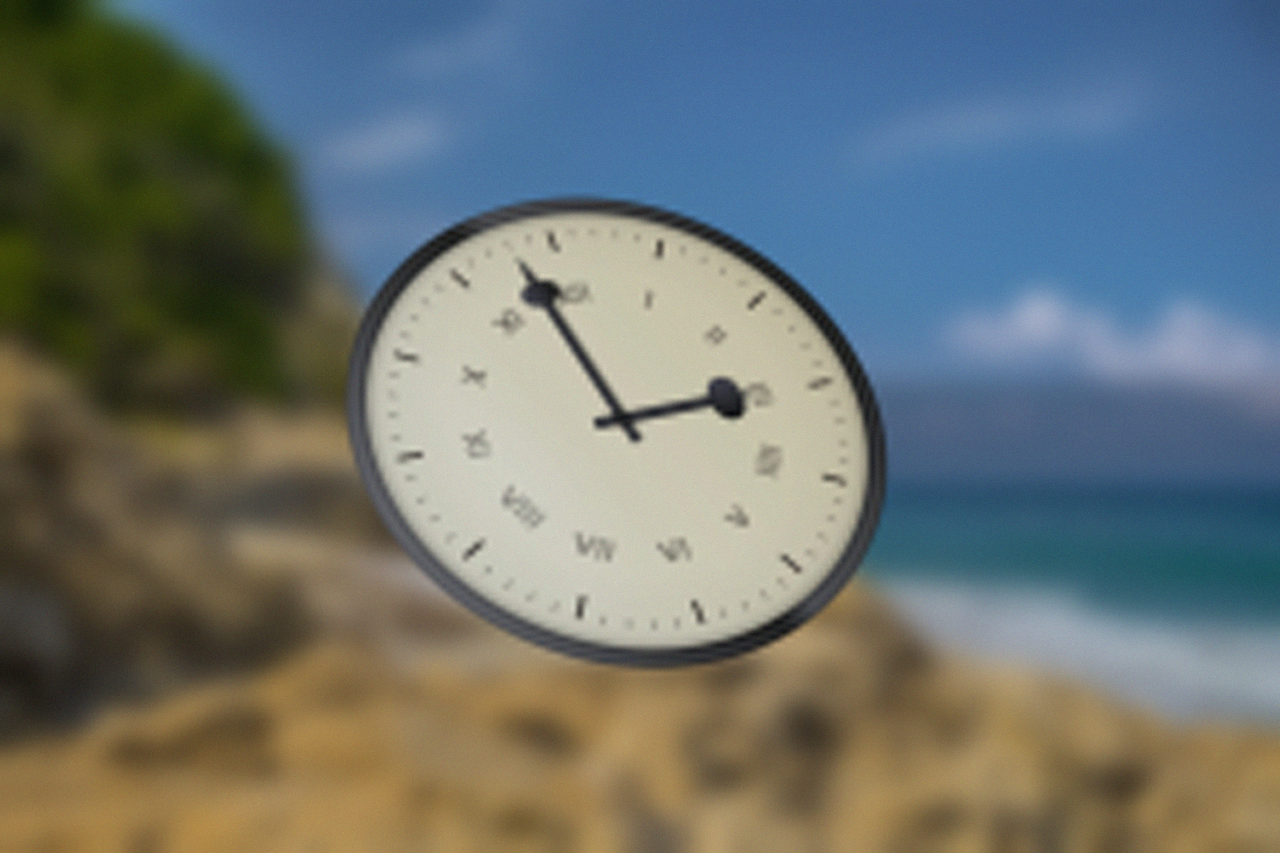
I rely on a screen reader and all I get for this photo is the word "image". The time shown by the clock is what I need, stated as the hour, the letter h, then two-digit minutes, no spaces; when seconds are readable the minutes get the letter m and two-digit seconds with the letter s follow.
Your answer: 2h58
